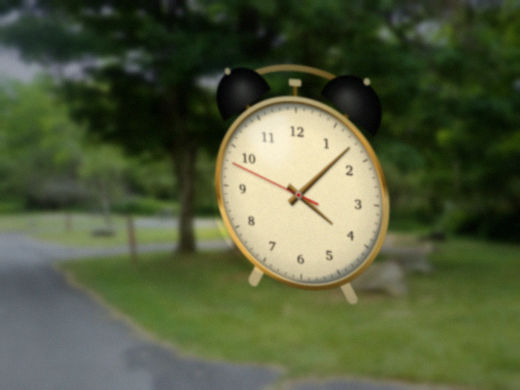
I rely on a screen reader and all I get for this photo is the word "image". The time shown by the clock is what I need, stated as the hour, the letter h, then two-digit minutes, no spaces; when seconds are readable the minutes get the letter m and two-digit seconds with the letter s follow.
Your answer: 4h07m48s
